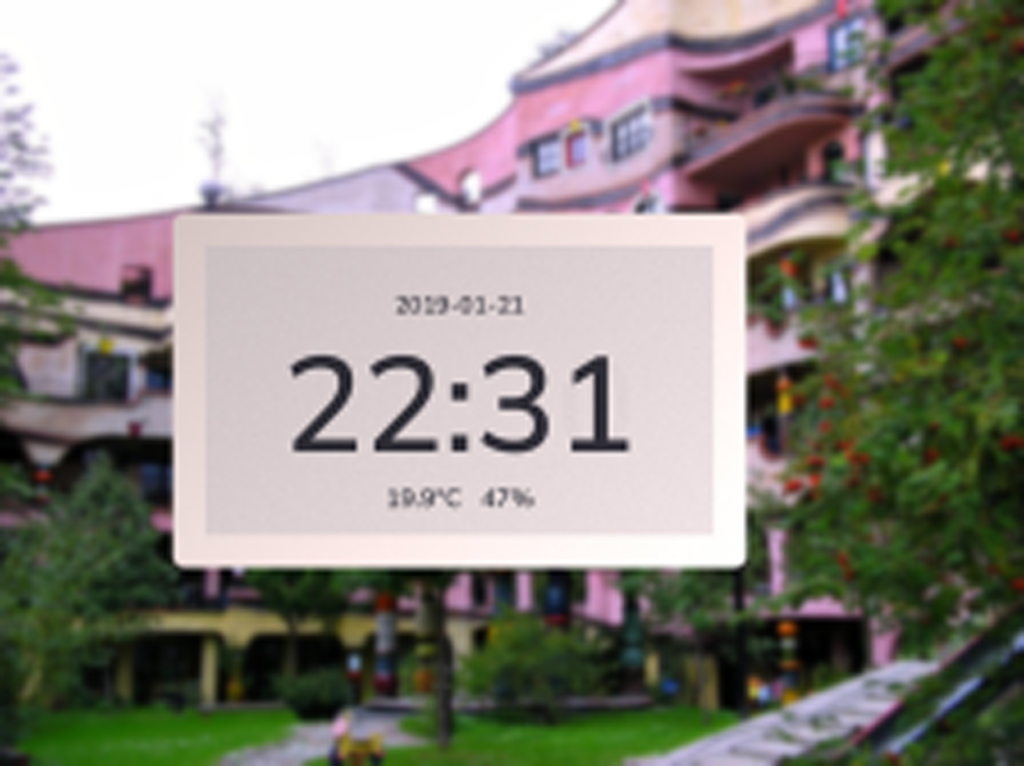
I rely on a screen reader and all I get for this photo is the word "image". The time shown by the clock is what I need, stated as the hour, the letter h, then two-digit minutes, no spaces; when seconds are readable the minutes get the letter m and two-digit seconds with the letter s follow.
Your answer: 22h31
